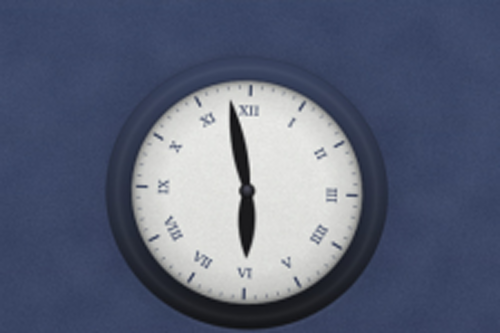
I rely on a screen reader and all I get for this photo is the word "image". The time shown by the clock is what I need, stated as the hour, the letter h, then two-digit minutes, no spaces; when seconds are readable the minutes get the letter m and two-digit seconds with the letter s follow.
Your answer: 5h58
